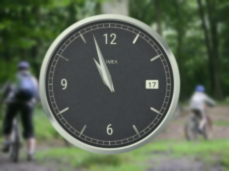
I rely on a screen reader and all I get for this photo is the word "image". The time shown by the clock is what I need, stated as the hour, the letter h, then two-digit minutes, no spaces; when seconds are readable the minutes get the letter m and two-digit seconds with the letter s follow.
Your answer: 10h57
